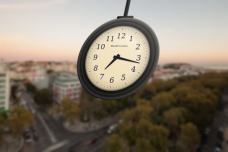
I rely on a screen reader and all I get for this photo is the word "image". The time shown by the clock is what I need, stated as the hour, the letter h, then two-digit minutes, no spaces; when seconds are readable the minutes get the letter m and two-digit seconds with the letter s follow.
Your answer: 7h17
